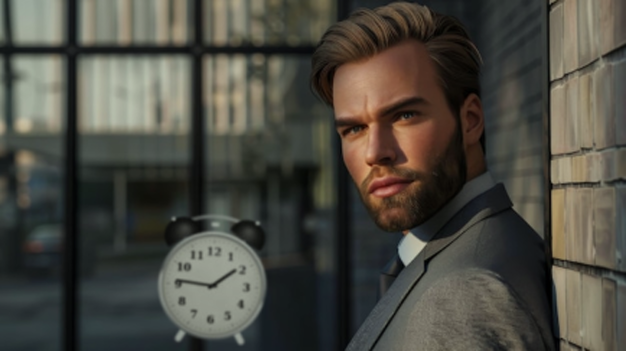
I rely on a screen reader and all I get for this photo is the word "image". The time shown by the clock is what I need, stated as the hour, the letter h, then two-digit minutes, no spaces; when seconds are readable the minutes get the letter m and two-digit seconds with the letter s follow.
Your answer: 1h46
